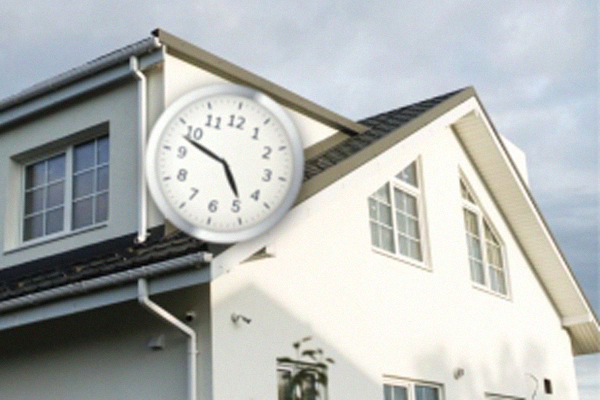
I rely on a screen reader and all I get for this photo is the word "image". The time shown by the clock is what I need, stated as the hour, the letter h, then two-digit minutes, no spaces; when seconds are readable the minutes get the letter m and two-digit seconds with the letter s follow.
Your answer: 4h48
